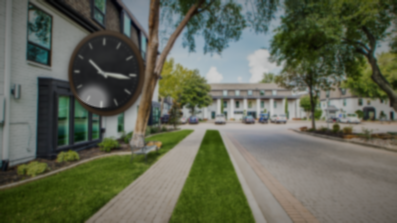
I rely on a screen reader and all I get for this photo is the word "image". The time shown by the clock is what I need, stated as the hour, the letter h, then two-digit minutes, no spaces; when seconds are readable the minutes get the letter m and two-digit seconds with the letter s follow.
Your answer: 10h16
